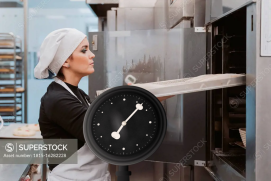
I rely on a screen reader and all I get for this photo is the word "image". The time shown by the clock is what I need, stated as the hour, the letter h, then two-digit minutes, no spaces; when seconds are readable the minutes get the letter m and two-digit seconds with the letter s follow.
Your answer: 7h07
